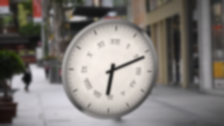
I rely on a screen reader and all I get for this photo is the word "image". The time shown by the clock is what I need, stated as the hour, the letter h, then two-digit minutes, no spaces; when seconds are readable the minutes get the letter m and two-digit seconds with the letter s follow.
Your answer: 6h11
